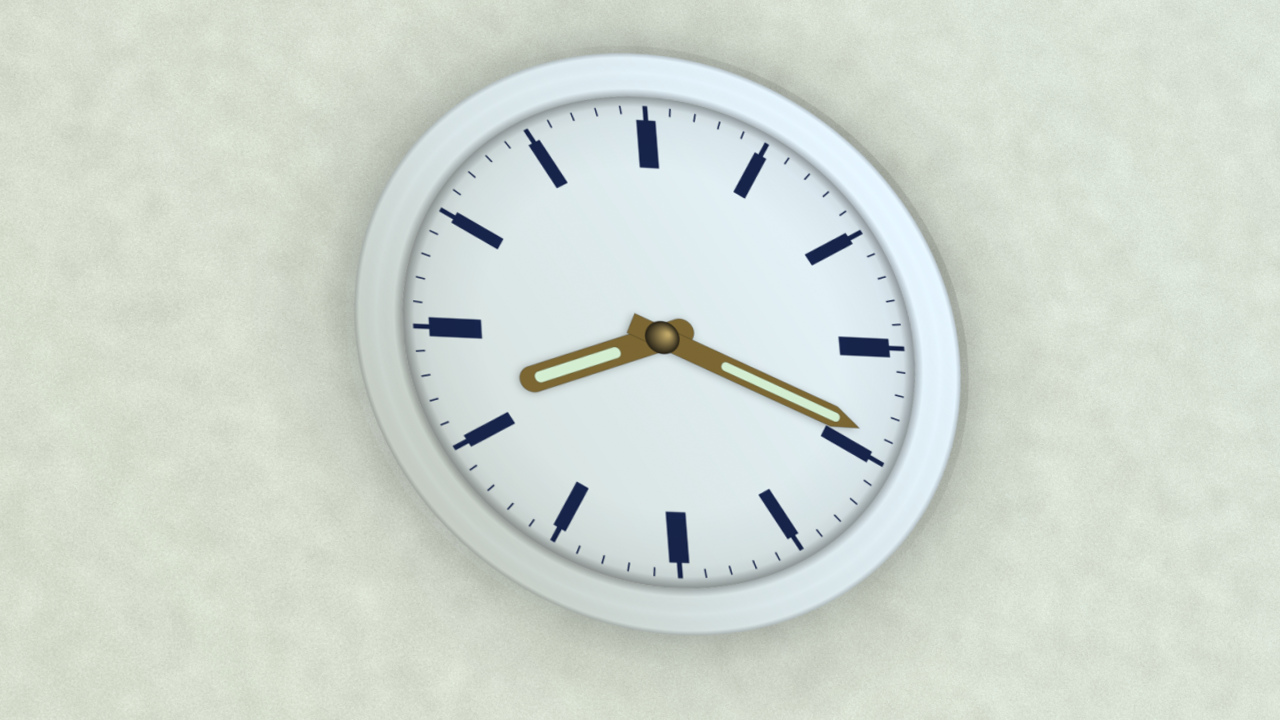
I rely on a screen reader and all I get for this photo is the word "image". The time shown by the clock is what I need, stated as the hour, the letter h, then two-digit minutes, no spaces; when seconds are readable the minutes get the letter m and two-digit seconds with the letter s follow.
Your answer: 8h19
